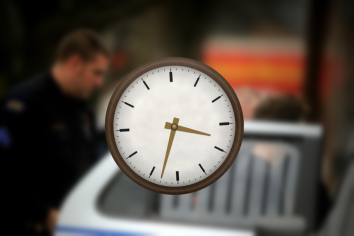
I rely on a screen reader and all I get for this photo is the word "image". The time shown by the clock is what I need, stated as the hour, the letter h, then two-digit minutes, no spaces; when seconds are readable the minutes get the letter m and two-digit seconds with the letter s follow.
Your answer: 3h33
